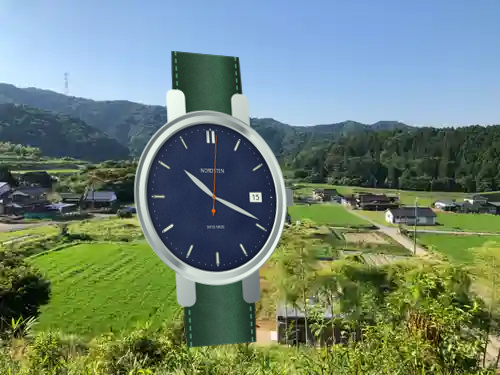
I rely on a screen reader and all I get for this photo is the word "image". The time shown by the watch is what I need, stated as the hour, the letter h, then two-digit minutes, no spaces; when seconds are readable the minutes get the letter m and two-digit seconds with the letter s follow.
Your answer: 10h19m01s
